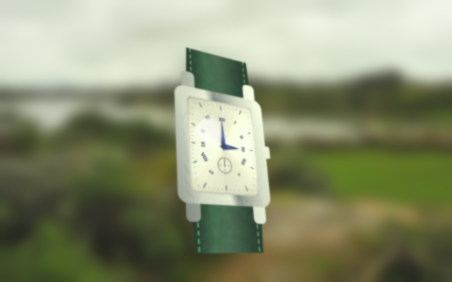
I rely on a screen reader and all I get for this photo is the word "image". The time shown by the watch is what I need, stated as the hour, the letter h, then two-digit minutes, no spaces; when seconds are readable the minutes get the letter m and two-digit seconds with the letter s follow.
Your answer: 3h00
